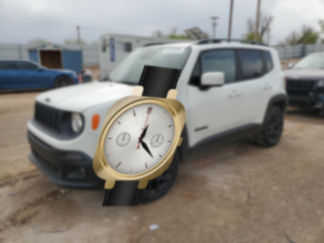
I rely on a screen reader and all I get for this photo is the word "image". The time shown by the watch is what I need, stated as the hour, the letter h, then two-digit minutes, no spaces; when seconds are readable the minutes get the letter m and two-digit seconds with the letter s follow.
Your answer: 12h22
